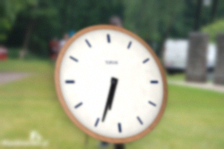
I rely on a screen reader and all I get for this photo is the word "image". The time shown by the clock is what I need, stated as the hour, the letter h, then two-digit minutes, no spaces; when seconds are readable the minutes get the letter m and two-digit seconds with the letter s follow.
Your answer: 6h34
